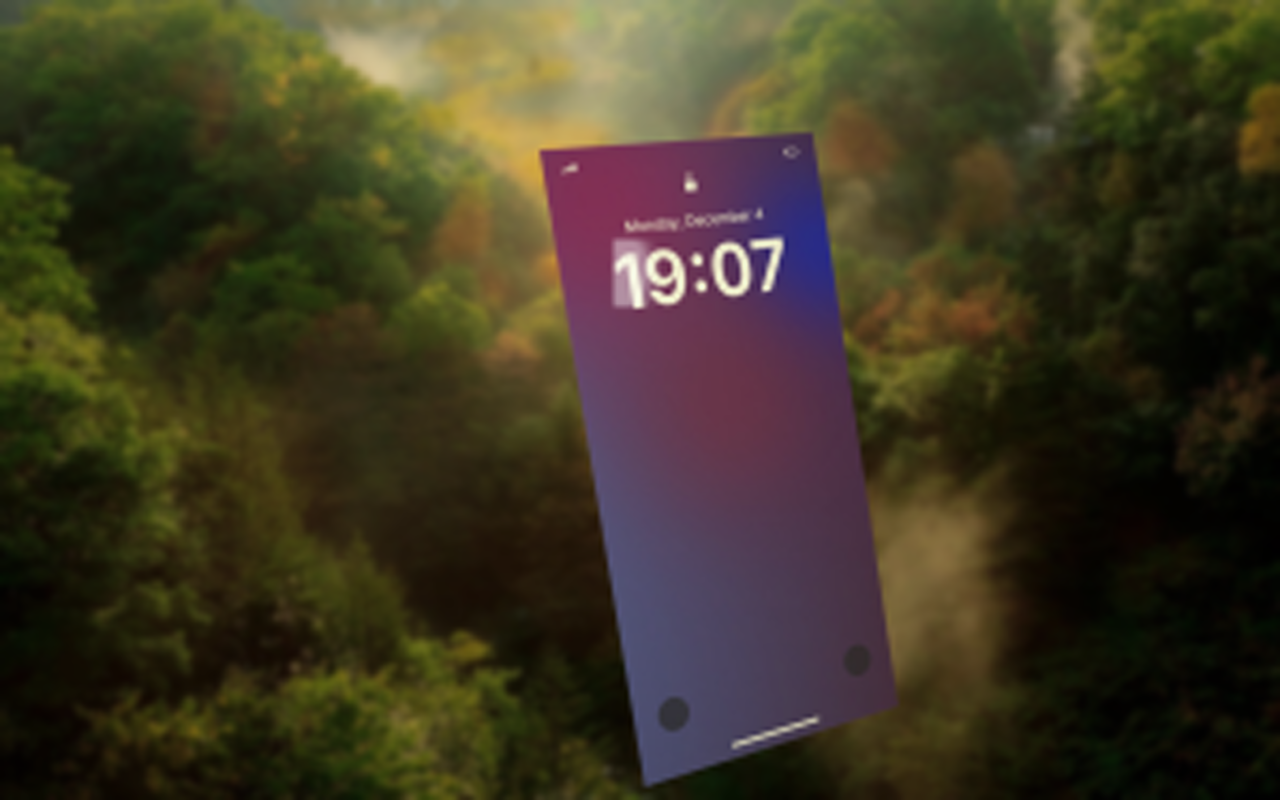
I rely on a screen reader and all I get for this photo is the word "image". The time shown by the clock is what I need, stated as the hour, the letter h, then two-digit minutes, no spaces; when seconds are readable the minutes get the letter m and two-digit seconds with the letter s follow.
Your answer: 19h07
